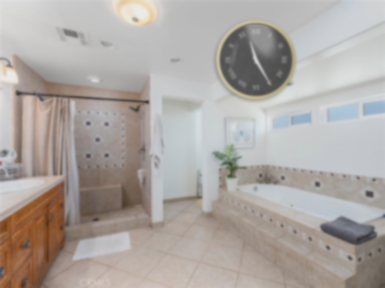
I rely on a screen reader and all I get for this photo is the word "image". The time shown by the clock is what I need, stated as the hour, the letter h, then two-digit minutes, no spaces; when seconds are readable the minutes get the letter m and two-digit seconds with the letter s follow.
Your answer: 11h25
